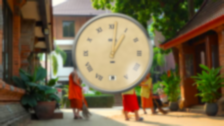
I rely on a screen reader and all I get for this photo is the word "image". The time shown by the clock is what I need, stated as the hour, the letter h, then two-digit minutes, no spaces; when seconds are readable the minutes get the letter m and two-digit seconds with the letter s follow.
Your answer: 1h01
